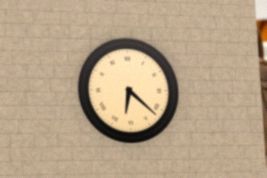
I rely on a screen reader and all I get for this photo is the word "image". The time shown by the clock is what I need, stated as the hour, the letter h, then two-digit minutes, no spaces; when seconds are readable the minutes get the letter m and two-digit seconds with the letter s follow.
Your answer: 6h22
